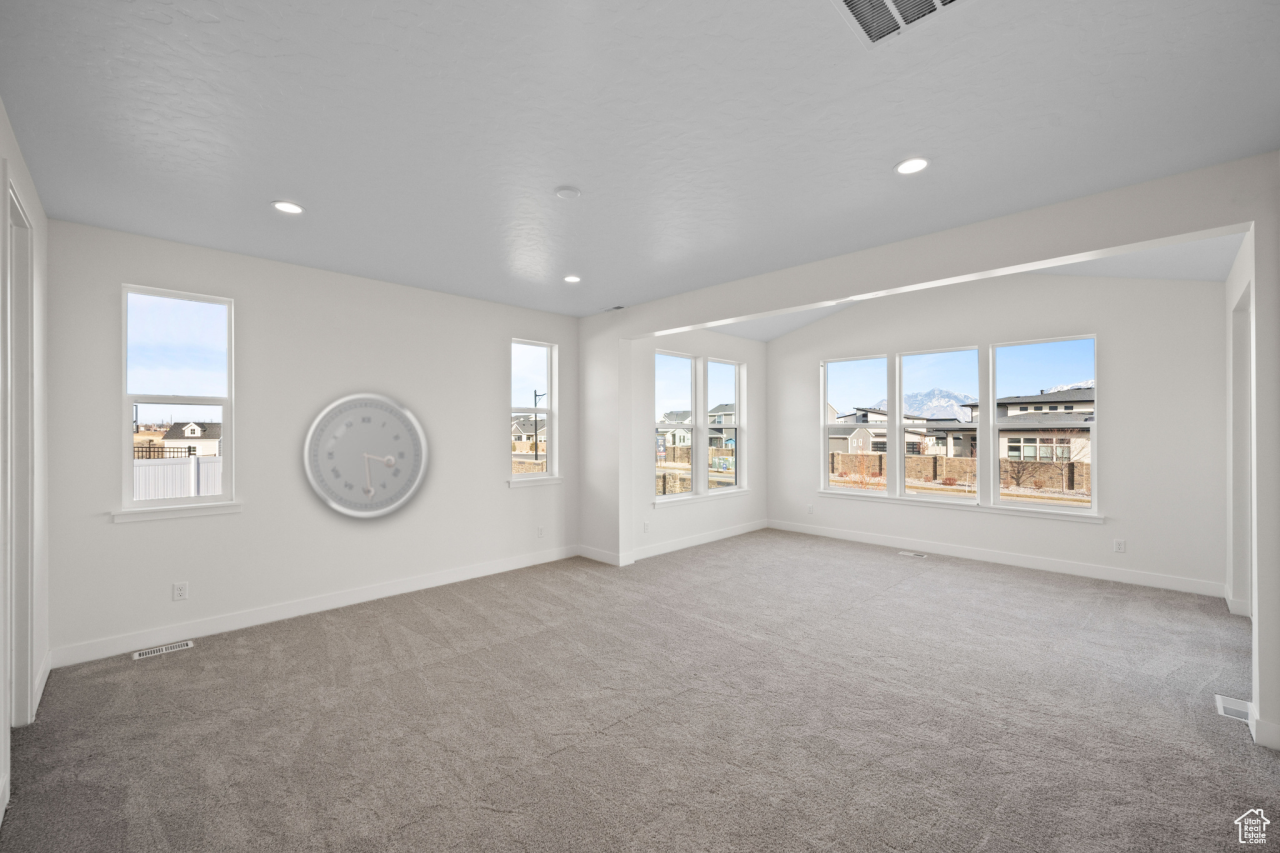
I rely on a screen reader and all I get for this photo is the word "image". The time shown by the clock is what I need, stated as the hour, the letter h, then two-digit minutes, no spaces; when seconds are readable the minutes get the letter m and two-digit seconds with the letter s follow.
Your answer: 3h29
